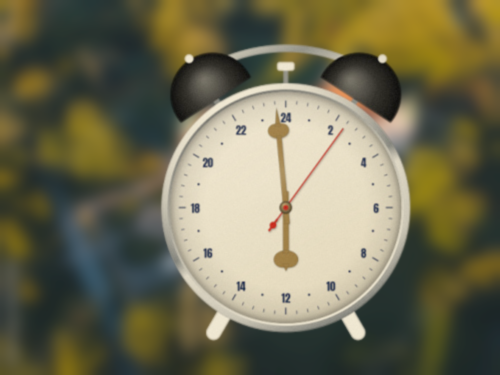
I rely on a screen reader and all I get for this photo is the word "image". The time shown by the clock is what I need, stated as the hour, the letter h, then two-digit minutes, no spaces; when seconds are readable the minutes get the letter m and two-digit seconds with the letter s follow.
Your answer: 11h59m06s
